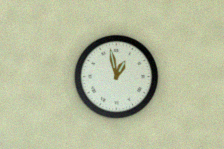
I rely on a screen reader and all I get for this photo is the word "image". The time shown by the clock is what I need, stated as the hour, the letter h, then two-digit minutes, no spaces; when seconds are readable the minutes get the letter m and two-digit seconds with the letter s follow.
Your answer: 12h58
